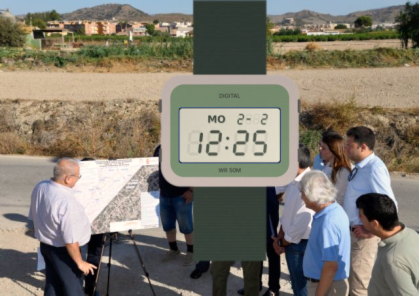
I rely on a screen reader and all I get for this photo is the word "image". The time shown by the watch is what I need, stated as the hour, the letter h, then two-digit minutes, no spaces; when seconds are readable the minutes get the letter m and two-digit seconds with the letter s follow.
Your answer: 12h25
